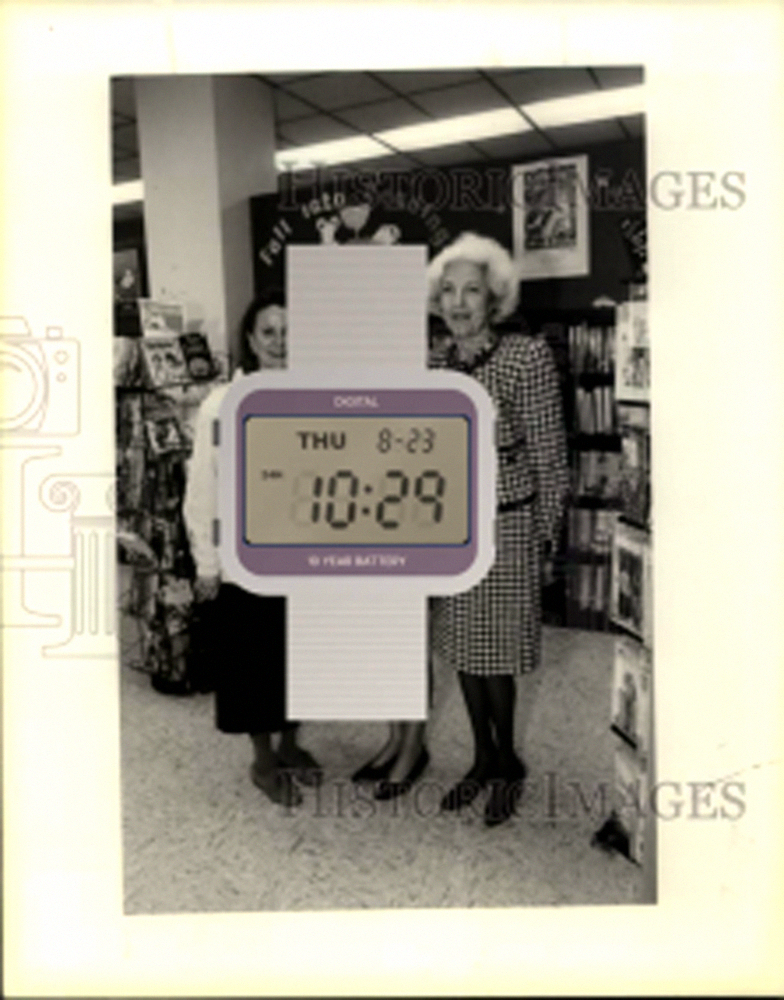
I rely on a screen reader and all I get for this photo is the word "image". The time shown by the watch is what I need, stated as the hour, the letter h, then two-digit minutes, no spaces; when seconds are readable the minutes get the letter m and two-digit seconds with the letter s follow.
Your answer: 10h29
